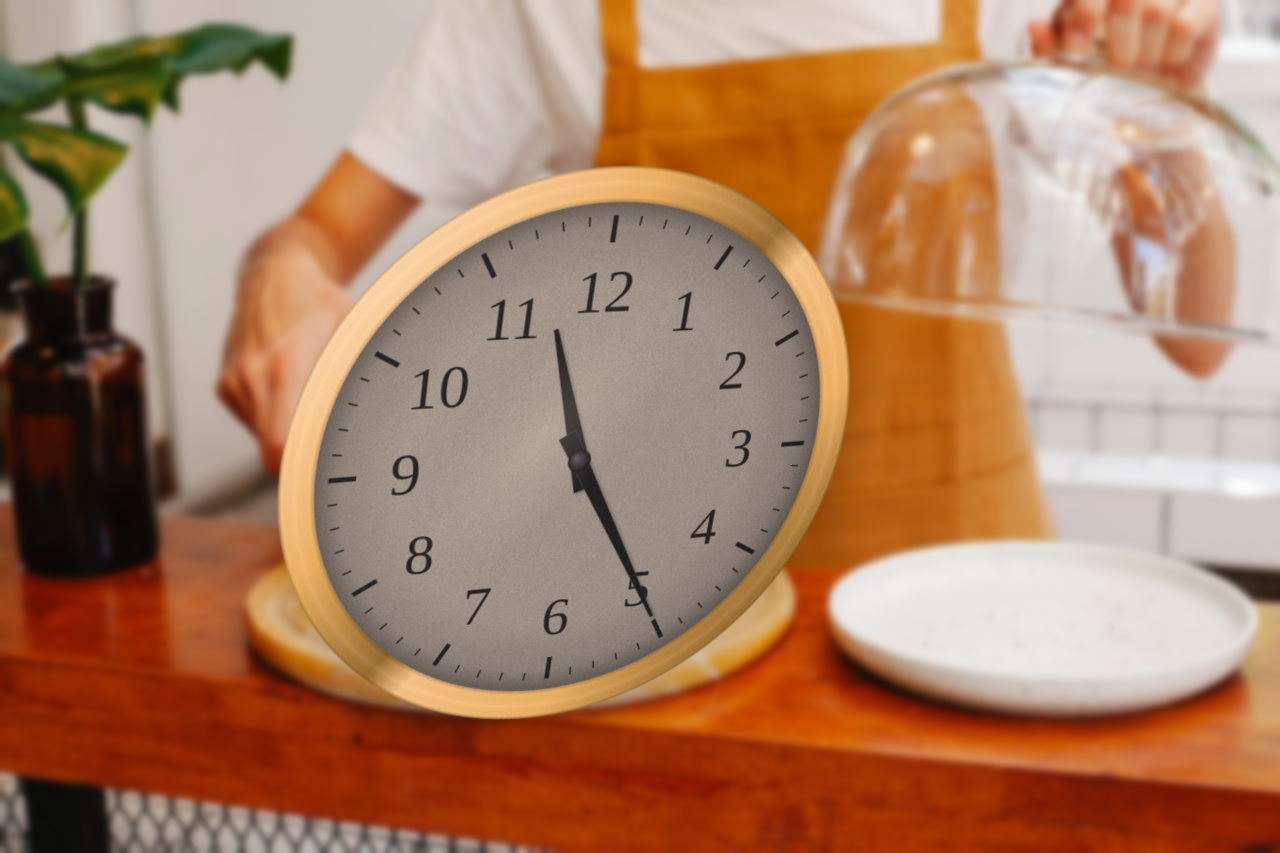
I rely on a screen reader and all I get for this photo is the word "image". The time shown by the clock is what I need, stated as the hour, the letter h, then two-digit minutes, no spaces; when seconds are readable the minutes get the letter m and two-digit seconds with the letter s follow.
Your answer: 11h25
